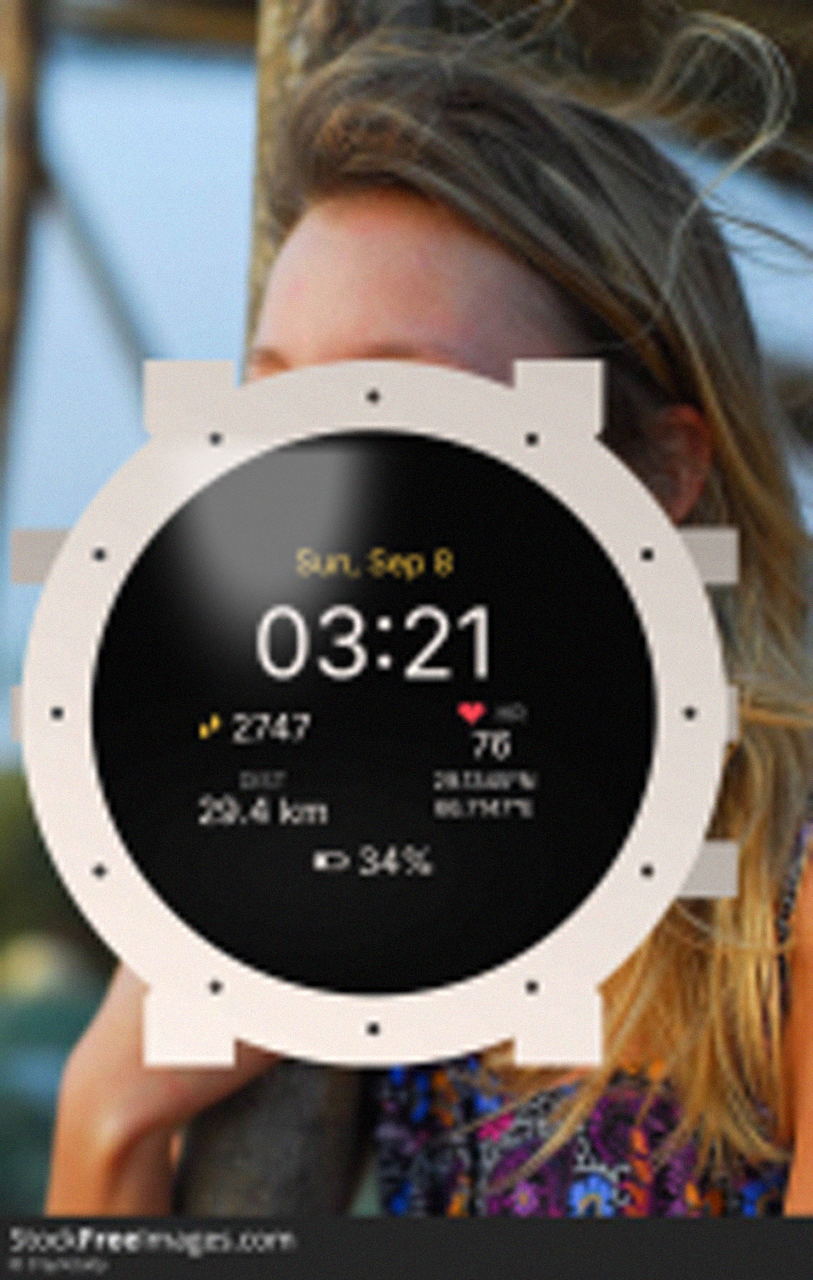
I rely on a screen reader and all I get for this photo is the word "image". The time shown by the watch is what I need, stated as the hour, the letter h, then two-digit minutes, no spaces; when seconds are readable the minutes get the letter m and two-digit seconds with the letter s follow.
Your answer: 3h21
